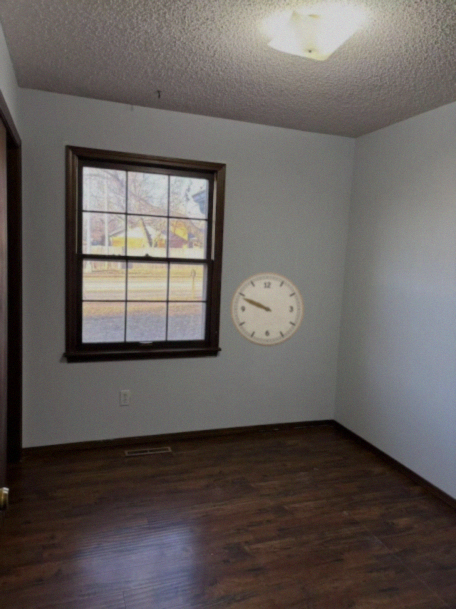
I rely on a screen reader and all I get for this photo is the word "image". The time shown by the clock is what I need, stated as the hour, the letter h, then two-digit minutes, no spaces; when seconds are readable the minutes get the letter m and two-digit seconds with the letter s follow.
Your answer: 9h49
